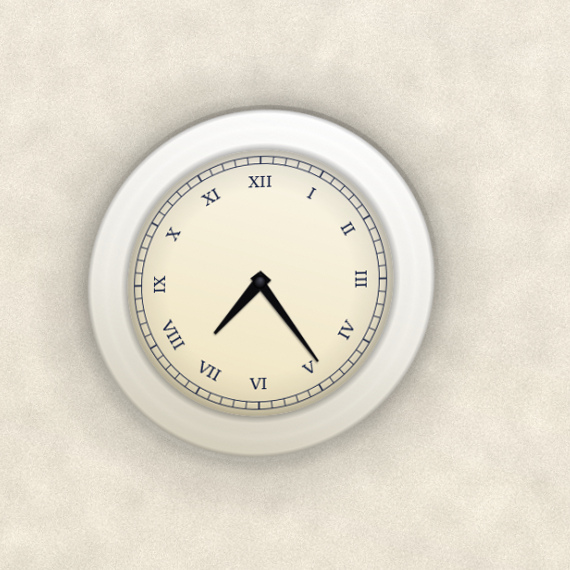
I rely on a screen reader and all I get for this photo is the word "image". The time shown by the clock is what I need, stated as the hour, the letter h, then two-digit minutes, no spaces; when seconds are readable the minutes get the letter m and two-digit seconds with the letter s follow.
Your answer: 7h24
